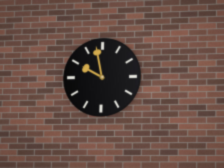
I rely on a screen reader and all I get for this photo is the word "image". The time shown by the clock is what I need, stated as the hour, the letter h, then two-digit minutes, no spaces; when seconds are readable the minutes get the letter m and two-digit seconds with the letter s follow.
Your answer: 9h58
